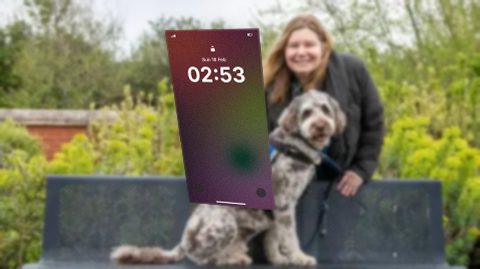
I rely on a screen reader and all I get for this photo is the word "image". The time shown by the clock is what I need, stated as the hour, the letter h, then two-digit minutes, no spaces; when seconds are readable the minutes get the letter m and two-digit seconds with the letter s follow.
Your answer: 2h53
